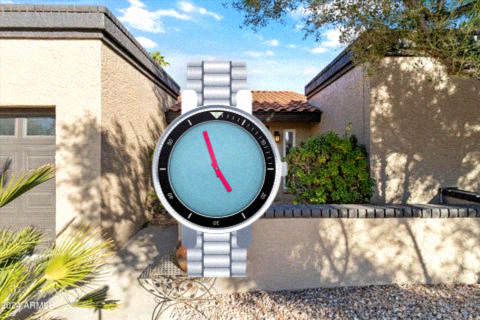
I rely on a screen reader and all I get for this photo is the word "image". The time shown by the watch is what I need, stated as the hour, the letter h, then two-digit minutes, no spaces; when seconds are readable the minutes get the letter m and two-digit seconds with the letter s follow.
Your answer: 4h57
